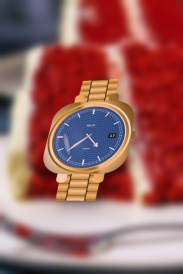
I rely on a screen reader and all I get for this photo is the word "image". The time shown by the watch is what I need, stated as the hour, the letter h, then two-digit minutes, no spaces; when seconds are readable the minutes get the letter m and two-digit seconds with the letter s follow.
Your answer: 4h38
